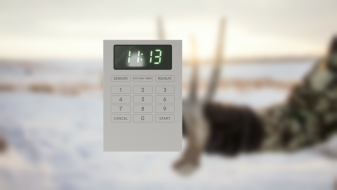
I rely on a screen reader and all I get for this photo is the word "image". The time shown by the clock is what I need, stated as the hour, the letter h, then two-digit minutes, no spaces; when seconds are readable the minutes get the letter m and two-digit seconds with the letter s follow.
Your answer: 11h13
